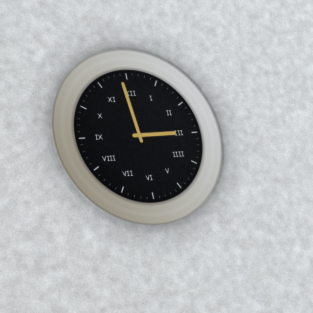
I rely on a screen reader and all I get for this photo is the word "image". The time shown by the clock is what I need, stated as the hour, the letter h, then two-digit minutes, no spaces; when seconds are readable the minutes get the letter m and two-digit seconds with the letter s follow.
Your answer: 2h59
